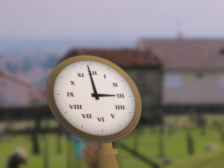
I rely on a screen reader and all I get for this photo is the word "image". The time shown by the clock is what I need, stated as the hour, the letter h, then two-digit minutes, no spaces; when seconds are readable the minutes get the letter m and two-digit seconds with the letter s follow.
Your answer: 2h59
